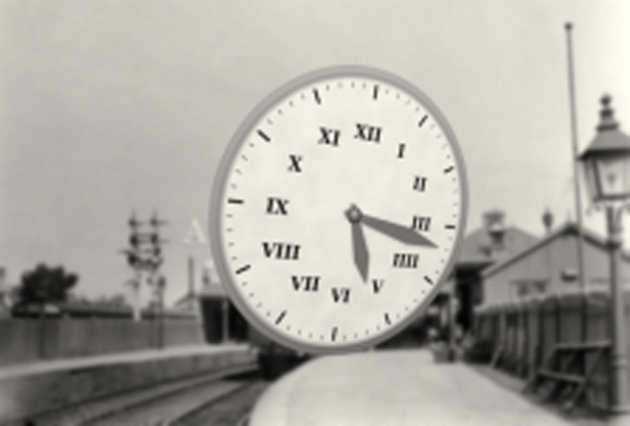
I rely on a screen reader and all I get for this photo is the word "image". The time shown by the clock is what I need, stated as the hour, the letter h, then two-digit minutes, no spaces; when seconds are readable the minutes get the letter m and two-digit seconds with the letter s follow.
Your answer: 5h17
